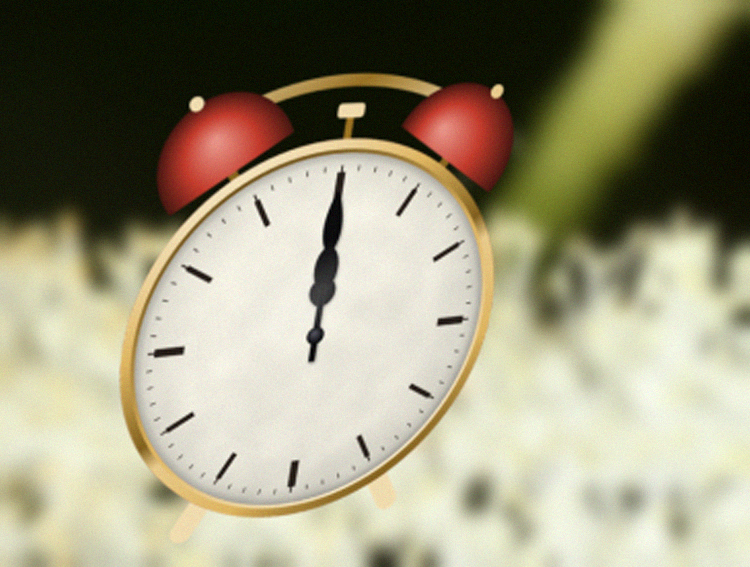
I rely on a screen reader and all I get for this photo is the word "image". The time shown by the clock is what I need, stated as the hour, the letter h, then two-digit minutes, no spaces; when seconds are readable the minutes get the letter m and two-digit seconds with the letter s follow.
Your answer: 12h00
